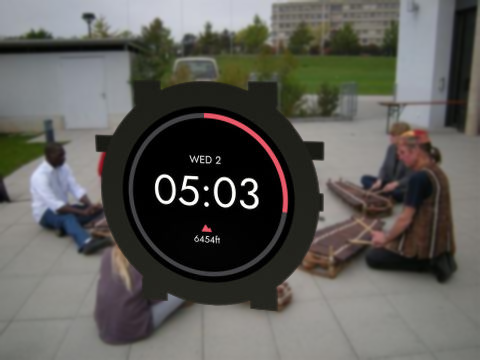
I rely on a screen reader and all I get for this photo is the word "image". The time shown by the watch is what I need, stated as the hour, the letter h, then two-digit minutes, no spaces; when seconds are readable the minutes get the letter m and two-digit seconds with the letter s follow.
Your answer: 5h03
